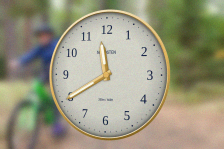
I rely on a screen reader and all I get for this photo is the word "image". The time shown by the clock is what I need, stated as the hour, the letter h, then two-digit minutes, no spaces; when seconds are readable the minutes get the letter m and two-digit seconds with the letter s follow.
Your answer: 11h40
